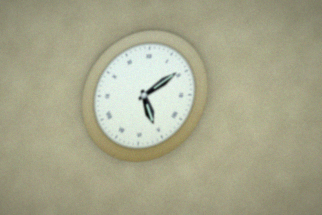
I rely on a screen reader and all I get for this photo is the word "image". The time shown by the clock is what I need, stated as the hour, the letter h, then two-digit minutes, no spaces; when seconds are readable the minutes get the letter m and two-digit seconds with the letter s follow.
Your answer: 5h09
